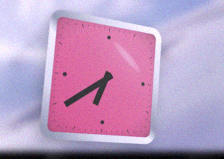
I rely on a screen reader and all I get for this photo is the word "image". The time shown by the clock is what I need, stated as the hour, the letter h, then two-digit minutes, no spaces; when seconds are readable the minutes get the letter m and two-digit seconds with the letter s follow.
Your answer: 6h39
